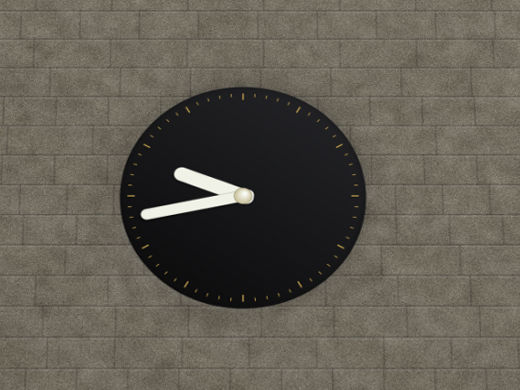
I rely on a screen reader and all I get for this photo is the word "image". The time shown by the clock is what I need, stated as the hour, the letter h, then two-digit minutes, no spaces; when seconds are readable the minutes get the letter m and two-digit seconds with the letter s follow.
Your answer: 9h43
